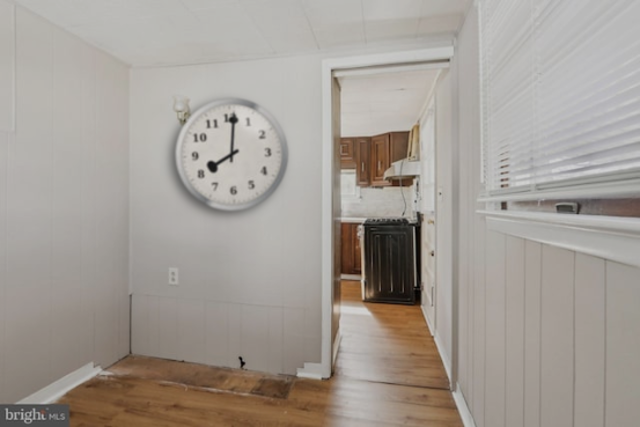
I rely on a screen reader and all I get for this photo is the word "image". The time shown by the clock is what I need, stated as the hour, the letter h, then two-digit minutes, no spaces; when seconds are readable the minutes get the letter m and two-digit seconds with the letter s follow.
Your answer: 8h01
